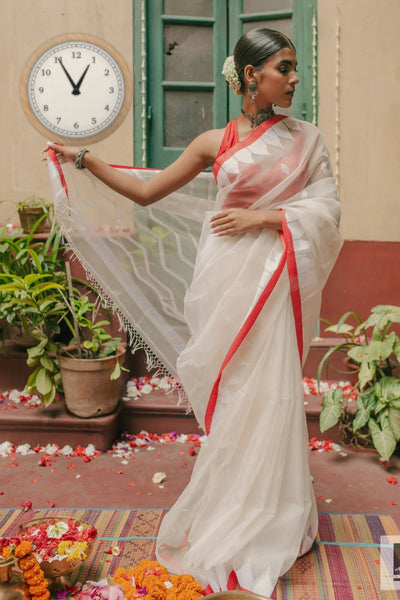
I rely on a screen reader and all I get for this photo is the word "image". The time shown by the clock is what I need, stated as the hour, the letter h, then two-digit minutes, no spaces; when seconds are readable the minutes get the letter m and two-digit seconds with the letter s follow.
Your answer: 12h55
